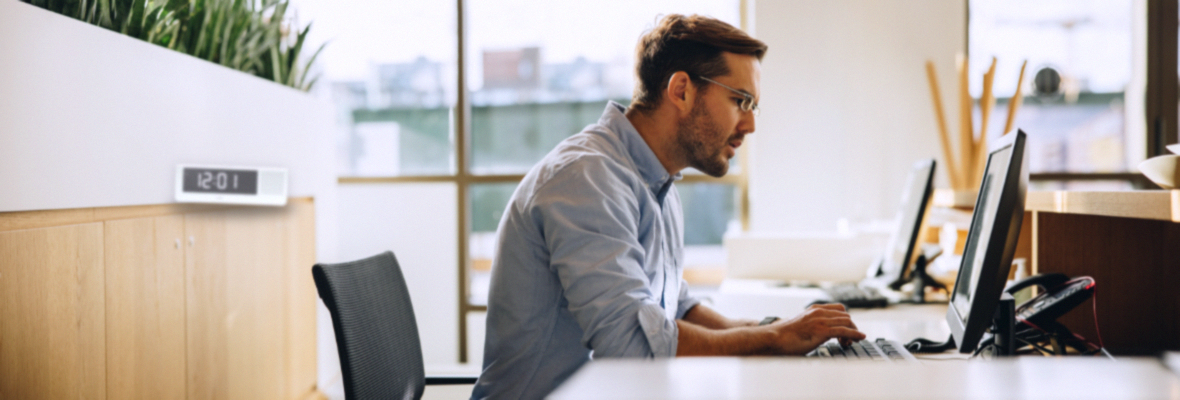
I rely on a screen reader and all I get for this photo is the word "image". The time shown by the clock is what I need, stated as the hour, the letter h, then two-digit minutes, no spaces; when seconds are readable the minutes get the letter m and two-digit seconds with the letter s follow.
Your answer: 12h01
